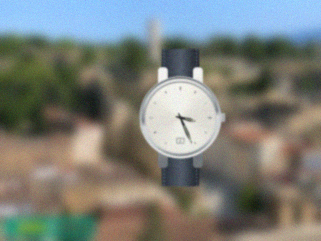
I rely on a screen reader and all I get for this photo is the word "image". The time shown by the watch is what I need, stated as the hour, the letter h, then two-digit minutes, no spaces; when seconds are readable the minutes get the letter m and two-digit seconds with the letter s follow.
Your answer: 3h26
